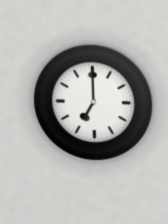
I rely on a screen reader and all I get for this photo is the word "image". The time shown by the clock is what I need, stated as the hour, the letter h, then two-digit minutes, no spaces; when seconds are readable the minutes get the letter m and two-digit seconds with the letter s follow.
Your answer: 7h00
